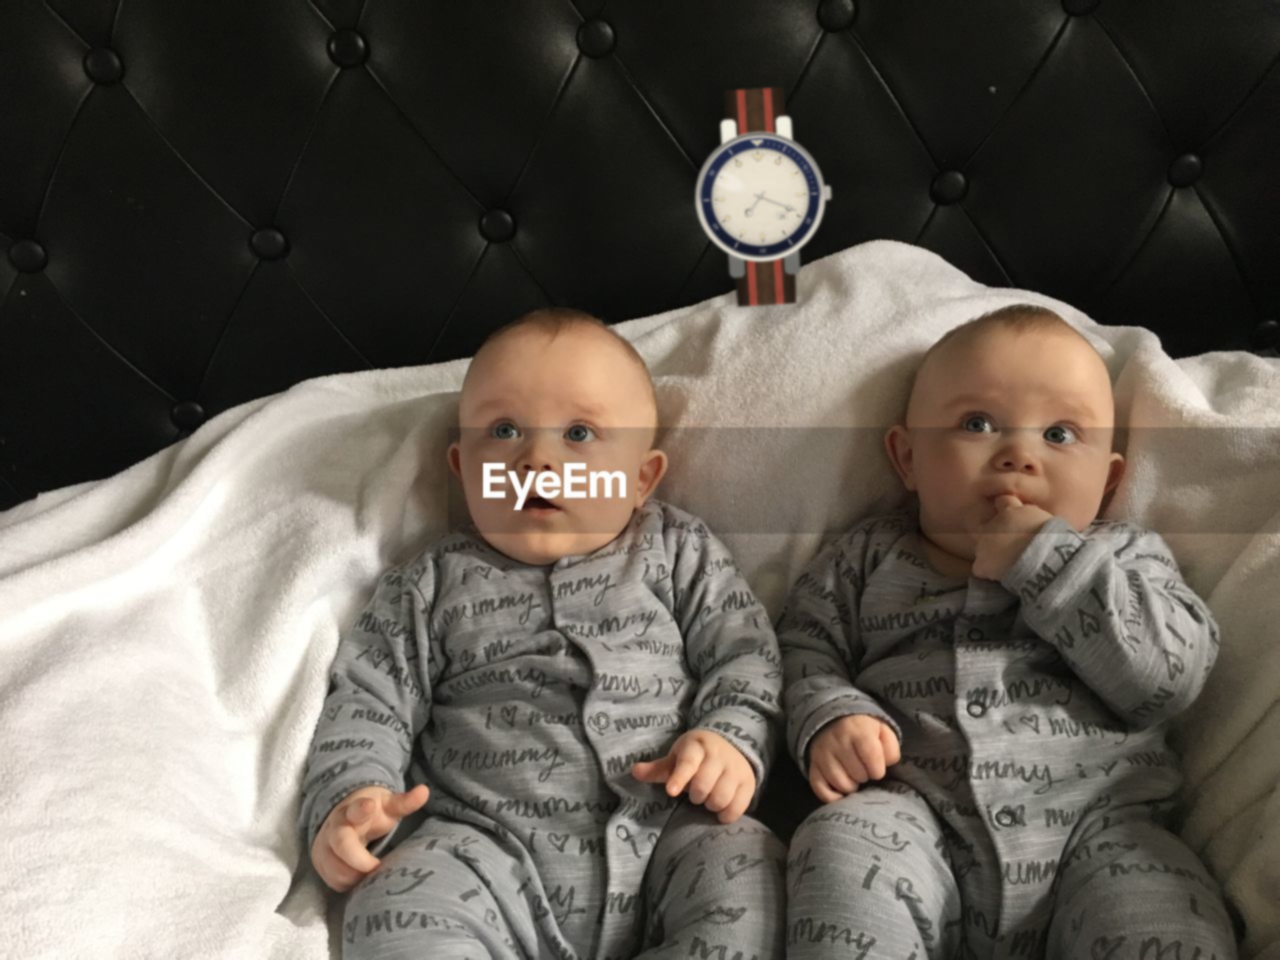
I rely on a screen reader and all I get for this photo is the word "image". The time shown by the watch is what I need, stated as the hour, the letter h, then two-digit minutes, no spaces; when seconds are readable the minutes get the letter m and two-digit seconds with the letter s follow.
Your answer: 7h19
